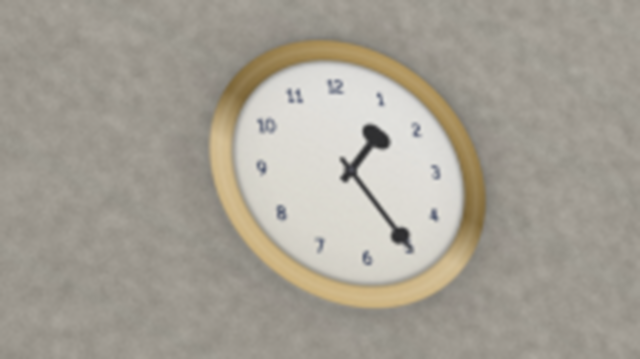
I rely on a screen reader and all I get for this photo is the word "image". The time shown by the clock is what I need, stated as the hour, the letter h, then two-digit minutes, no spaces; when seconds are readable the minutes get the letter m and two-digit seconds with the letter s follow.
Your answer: 1h25
